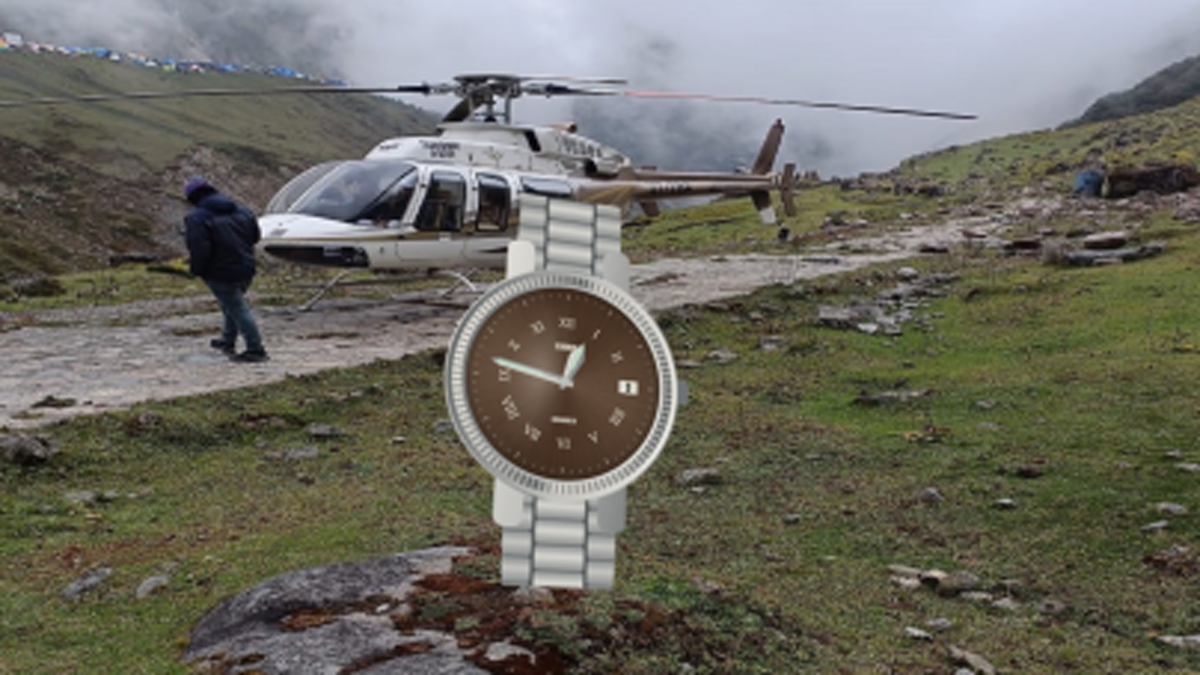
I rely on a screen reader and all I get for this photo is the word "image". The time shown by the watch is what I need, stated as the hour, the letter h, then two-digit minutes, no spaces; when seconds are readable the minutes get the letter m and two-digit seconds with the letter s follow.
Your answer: 12h47
